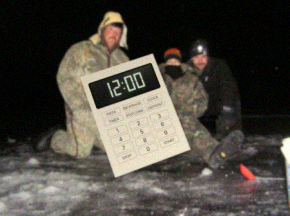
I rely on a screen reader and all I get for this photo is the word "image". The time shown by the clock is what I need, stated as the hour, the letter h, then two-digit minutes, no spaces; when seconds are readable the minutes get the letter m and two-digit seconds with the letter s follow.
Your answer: 12h00
